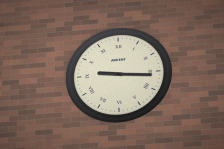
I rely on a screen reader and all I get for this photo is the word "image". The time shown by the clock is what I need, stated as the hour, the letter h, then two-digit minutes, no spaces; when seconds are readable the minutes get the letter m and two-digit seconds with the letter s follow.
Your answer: 9h16
